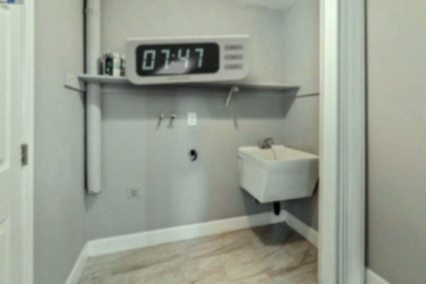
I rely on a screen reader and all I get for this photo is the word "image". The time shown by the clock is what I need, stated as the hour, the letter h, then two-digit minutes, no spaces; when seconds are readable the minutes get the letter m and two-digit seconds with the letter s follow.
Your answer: 7h47
